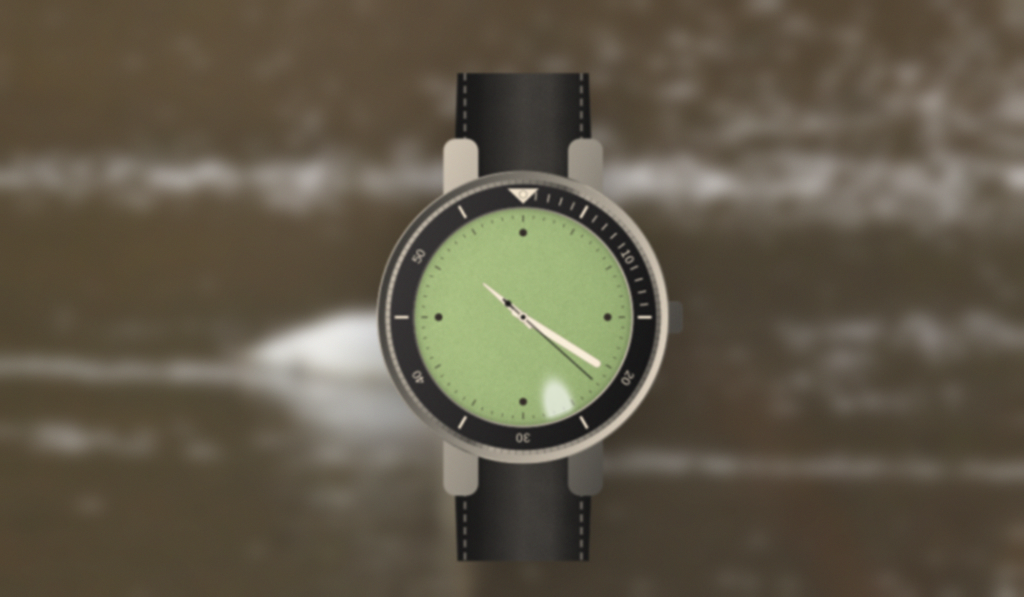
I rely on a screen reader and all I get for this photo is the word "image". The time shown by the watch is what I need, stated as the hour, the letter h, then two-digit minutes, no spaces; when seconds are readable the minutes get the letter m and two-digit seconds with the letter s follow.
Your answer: 10h20m22s
